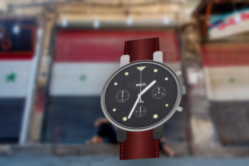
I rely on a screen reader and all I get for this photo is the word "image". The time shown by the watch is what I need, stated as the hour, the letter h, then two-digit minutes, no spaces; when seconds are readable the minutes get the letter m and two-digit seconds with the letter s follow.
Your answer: 1h34
